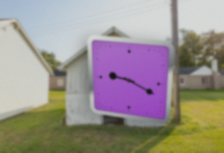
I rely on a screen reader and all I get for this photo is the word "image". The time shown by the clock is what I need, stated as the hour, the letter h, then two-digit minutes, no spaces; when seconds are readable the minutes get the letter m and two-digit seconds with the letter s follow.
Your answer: 9h19
